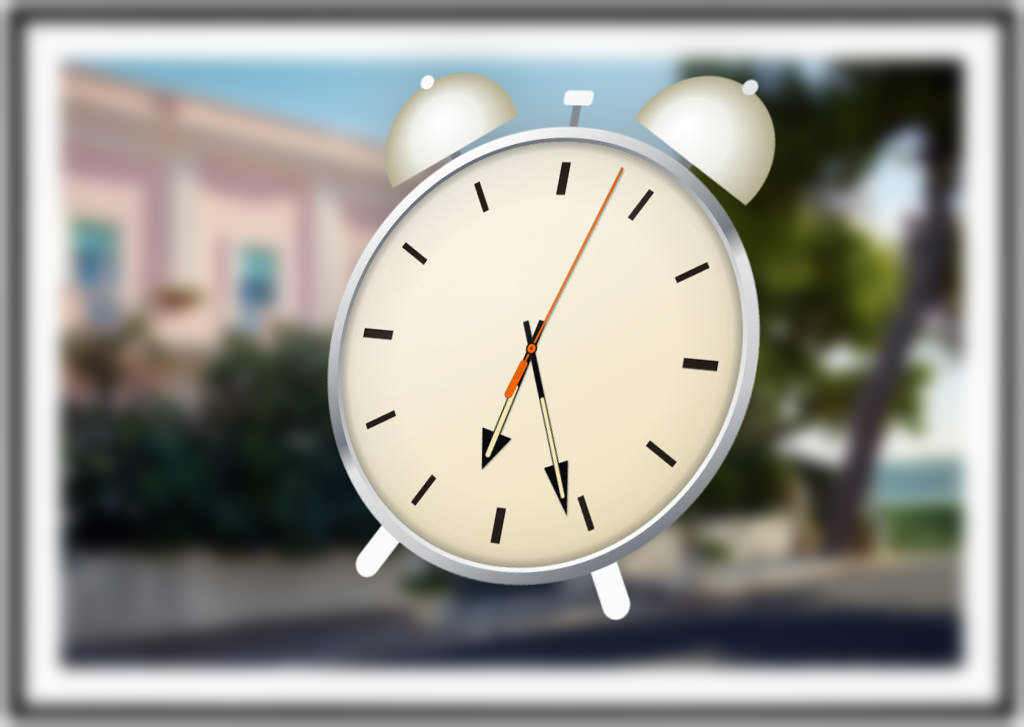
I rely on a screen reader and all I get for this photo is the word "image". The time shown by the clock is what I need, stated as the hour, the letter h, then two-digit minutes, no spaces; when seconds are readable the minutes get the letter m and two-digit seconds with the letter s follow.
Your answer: 6h26m03s
